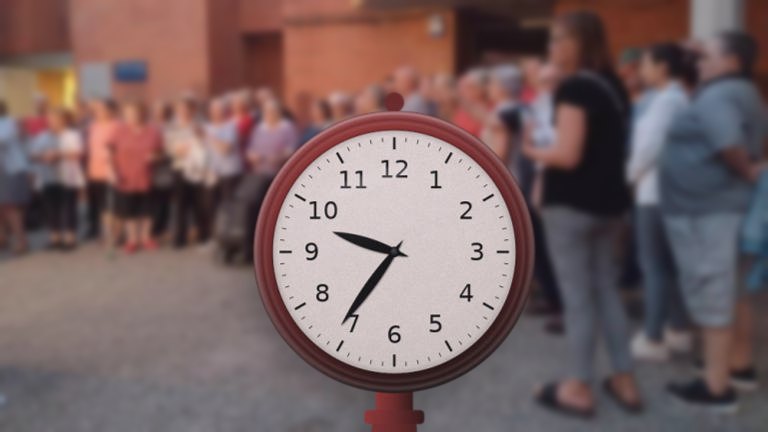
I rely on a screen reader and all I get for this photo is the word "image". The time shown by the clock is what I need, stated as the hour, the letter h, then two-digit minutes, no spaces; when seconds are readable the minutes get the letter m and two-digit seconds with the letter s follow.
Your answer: 9h36
